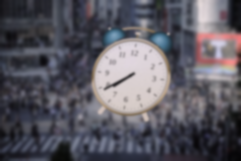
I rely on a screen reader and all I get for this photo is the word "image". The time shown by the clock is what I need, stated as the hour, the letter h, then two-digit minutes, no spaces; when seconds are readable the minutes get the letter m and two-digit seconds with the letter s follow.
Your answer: 7h39
